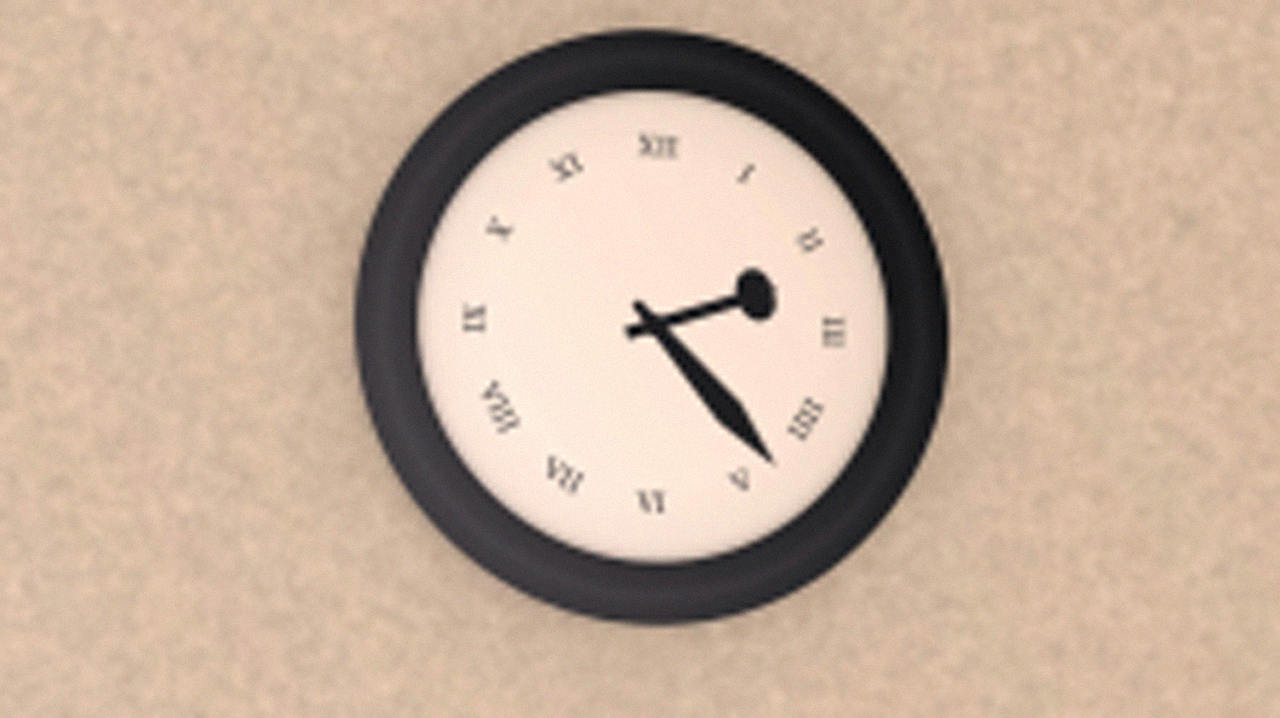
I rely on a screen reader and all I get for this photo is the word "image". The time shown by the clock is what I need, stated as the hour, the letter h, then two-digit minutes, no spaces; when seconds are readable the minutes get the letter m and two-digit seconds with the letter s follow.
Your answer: 2h23
